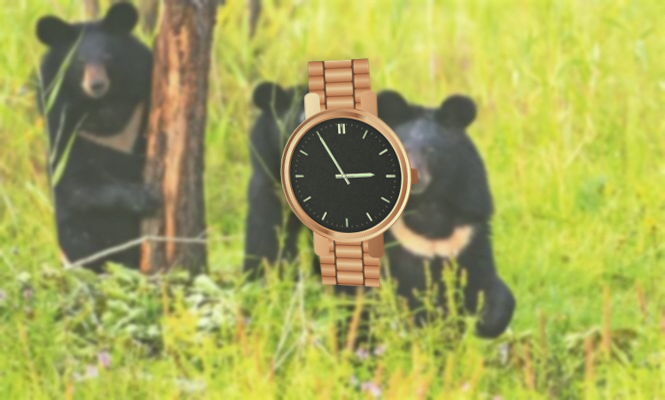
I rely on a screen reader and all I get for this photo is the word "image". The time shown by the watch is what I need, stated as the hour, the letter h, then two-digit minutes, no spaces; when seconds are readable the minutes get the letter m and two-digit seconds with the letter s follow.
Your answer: 2h55
